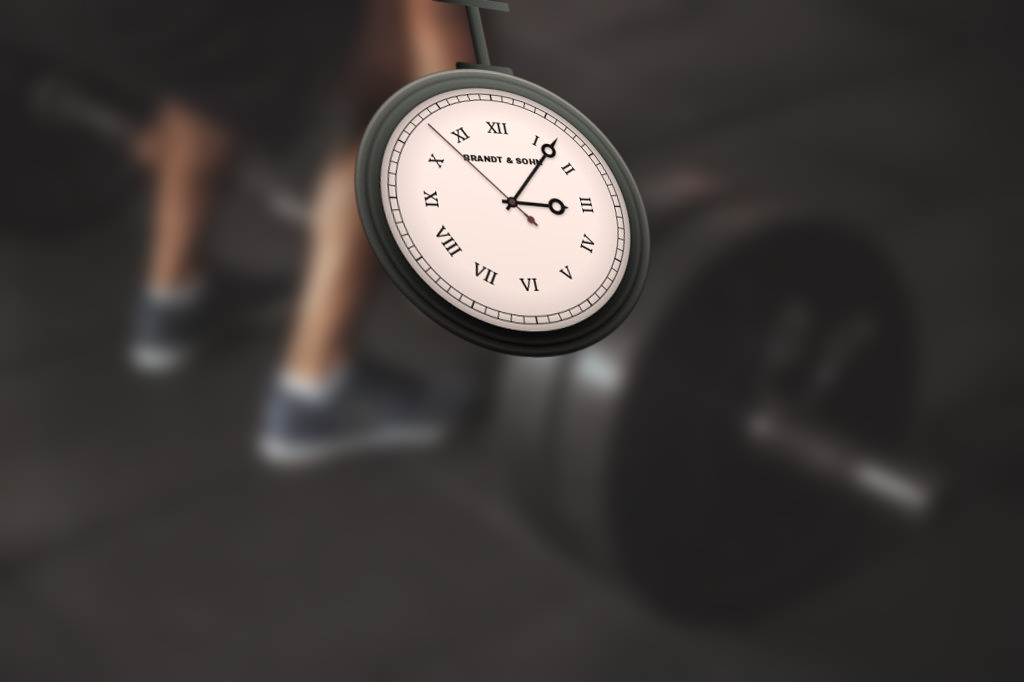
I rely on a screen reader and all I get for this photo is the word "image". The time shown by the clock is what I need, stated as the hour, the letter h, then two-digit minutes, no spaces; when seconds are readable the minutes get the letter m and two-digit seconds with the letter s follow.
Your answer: 3h06m53s
